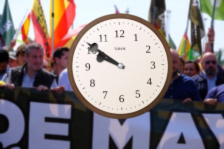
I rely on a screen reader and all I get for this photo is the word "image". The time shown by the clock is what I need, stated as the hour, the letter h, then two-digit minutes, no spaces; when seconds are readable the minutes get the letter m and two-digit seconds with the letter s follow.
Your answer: 9h51
